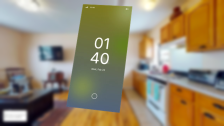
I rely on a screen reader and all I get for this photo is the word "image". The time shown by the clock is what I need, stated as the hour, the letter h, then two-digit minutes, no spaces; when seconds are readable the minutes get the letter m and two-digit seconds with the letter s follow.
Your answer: 1h40
